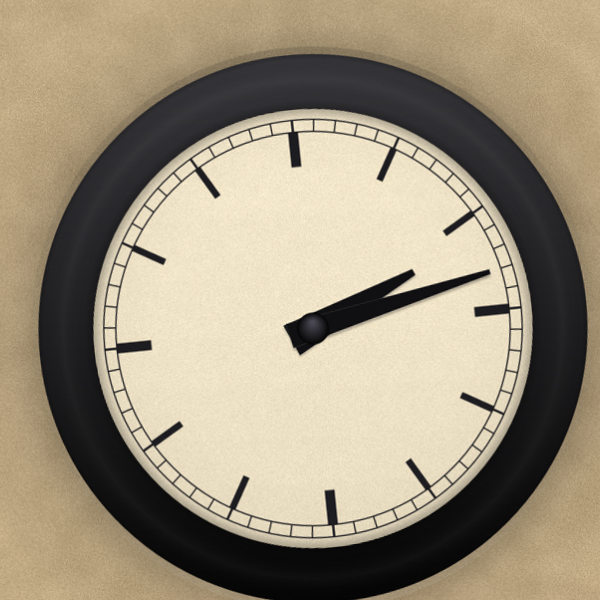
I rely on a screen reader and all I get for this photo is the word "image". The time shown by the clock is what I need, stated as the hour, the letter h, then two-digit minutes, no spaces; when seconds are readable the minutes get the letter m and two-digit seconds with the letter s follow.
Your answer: 2h13
